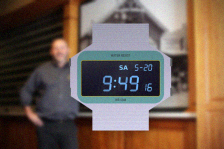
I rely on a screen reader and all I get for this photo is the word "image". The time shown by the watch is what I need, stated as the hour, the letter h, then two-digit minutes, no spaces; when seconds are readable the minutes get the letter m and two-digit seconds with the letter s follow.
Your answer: 9h49m16s
